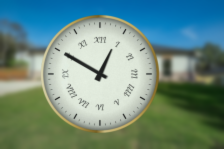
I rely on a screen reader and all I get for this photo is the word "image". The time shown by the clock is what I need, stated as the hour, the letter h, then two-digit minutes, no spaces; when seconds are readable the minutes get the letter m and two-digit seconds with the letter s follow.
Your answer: 12h50
